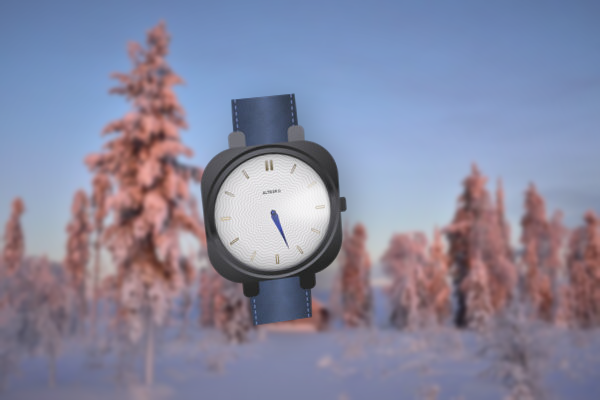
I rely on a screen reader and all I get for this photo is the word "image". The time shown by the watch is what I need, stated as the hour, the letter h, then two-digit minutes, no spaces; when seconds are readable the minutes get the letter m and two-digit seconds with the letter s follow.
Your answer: 5h27
